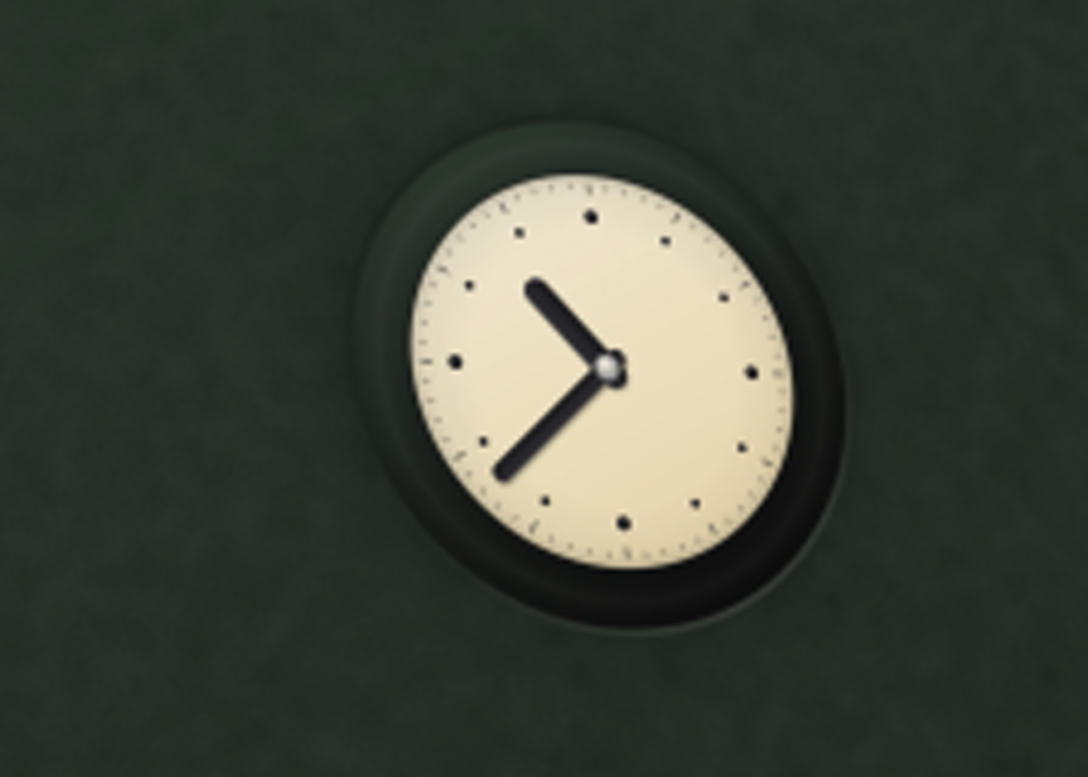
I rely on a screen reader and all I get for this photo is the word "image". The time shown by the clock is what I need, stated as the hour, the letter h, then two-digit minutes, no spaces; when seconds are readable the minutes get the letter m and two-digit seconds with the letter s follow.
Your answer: 10h38
